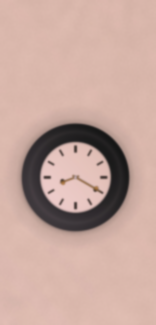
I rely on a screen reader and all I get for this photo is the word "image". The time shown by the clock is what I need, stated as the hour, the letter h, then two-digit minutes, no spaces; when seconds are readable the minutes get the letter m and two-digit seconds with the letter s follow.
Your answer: 8h20
